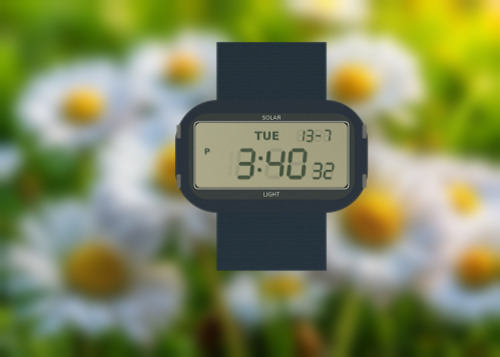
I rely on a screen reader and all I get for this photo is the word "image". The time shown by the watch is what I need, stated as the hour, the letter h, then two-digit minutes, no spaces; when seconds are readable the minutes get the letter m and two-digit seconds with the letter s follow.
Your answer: 3h40m32s
